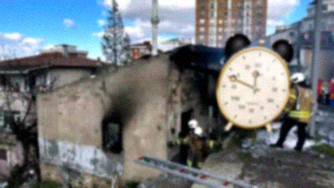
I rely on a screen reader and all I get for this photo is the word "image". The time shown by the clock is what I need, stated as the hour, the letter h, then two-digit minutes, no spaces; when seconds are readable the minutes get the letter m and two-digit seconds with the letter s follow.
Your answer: 11h48
